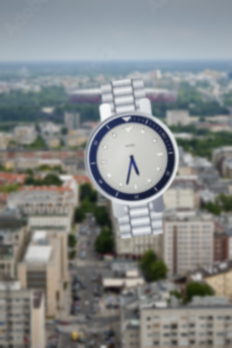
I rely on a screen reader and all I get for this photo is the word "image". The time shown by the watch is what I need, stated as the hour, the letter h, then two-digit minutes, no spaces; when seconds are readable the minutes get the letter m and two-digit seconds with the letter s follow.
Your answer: 5h33
